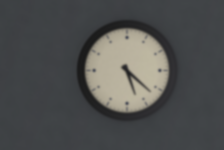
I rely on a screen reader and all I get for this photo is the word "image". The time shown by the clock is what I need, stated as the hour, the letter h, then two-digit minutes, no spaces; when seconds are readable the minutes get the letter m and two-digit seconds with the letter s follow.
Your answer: 5h22
